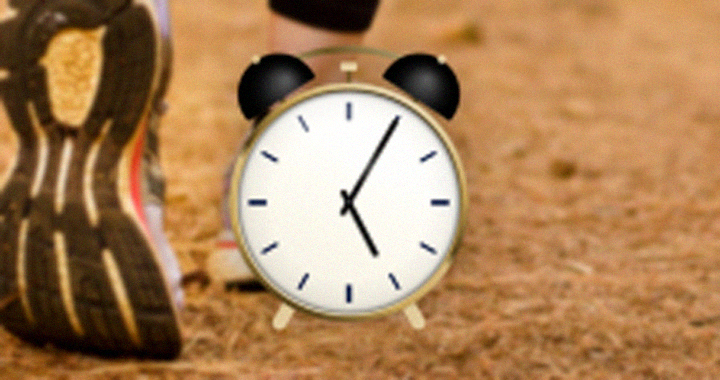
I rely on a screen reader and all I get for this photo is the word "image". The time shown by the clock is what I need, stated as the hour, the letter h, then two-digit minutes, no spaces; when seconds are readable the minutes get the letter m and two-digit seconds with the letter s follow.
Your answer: 5h05
